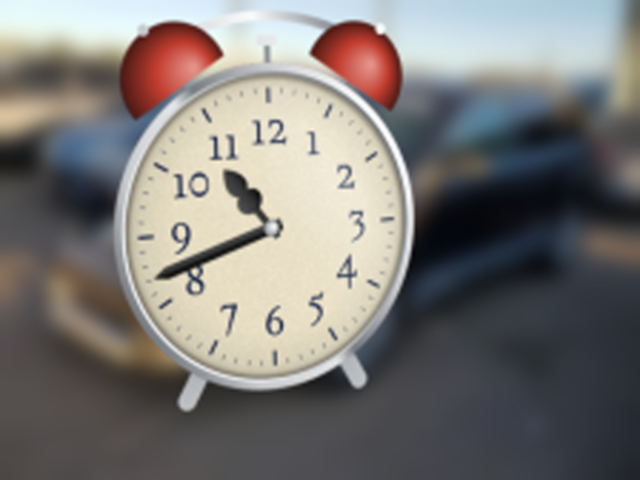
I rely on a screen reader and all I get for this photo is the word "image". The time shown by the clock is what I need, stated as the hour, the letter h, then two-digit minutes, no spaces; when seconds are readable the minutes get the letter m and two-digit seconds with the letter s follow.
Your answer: 10h42
